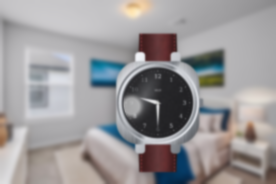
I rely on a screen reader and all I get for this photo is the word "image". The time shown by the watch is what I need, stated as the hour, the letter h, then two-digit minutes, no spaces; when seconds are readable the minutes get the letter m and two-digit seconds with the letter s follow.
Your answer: 9h30
